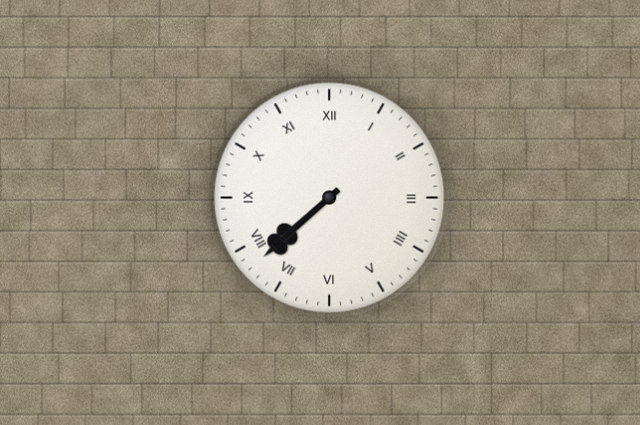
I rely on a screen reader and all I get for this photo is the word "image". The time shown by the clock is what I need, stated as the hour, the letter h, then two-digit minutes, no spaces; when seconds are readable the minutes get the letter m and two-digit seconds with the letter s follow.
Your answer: 7h38
